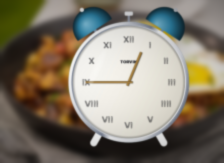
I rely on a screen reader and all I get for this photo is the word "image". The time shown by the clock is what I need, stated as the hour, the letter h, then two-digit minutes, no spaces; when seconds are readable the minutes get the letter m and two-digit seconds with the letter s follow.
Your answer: 12h45
